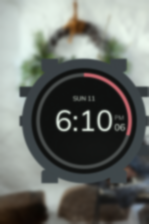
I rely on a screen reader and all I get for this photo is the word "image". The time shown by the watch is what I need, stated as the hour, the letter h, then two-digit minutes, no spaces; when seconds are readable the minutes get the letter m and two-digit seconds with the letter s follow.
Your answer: 6h10
